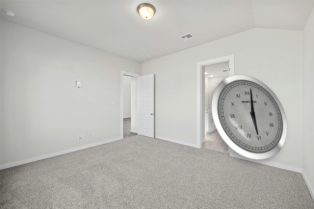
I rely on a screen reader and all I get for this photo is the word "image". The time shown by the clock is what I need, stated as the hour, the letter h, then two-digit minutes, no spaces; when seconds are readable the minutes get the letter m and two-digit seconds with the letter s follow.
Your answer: 6h02
